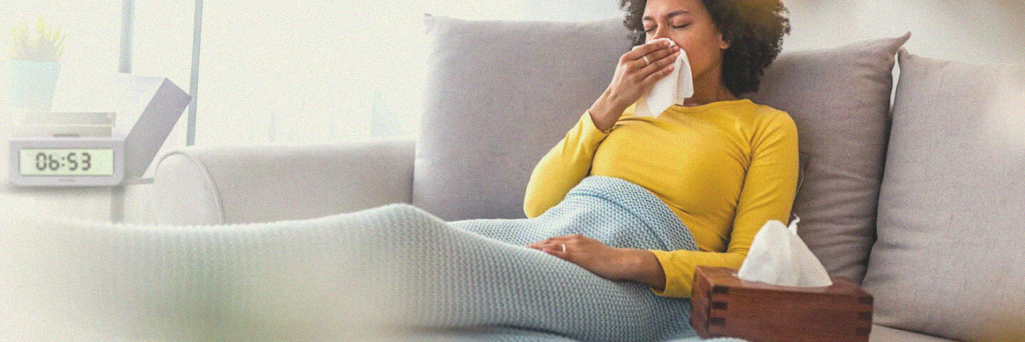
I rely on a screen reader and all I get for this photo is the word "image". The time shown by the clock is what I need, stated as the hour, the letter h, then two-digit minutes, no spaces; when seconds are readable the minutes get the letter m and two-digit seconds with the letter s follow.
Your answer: 6h53
